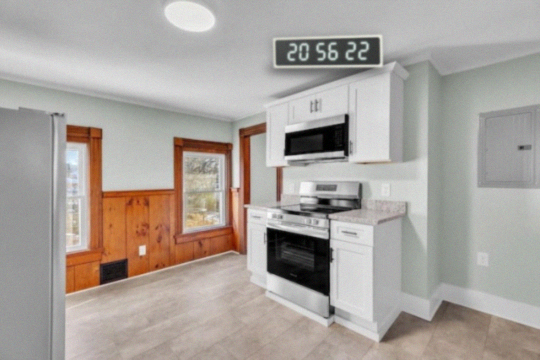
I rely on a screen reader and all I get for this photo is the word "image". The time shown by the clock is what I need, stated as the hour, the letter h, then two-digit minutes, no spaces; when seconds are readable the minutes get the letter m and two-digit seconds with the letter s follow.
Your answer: 20h56m22s
